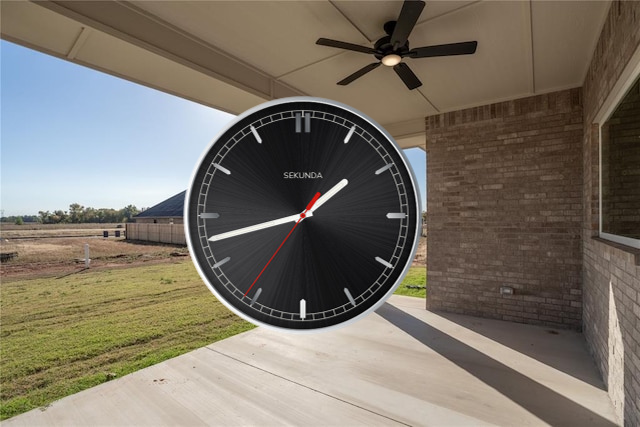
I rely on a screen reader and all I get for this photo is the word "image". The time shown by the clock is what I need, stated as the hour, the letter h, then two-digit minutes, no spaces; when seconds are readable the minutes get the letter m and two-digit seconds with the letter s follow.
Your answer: 1h42m36s
